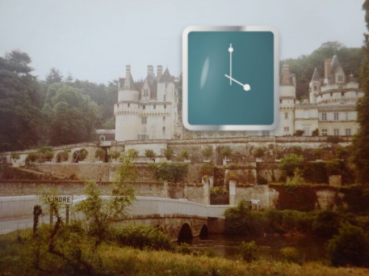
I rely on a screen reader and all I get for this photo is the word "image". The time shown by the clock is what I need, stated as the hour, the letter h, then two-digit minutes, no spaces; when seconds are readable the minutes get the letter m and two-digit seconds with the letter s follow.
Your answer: 4h00
